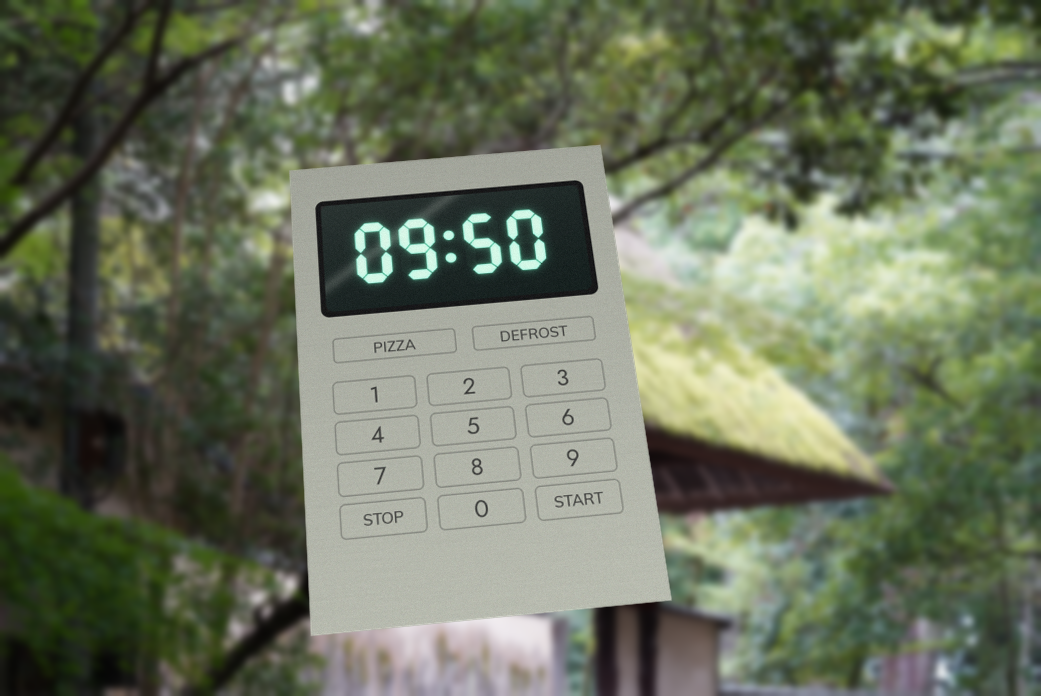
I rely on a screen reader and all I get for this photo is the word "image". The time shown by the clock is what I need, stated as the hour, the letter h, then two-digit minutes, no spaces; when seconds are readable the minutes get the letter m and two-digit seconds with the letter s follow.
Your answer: 9h50
